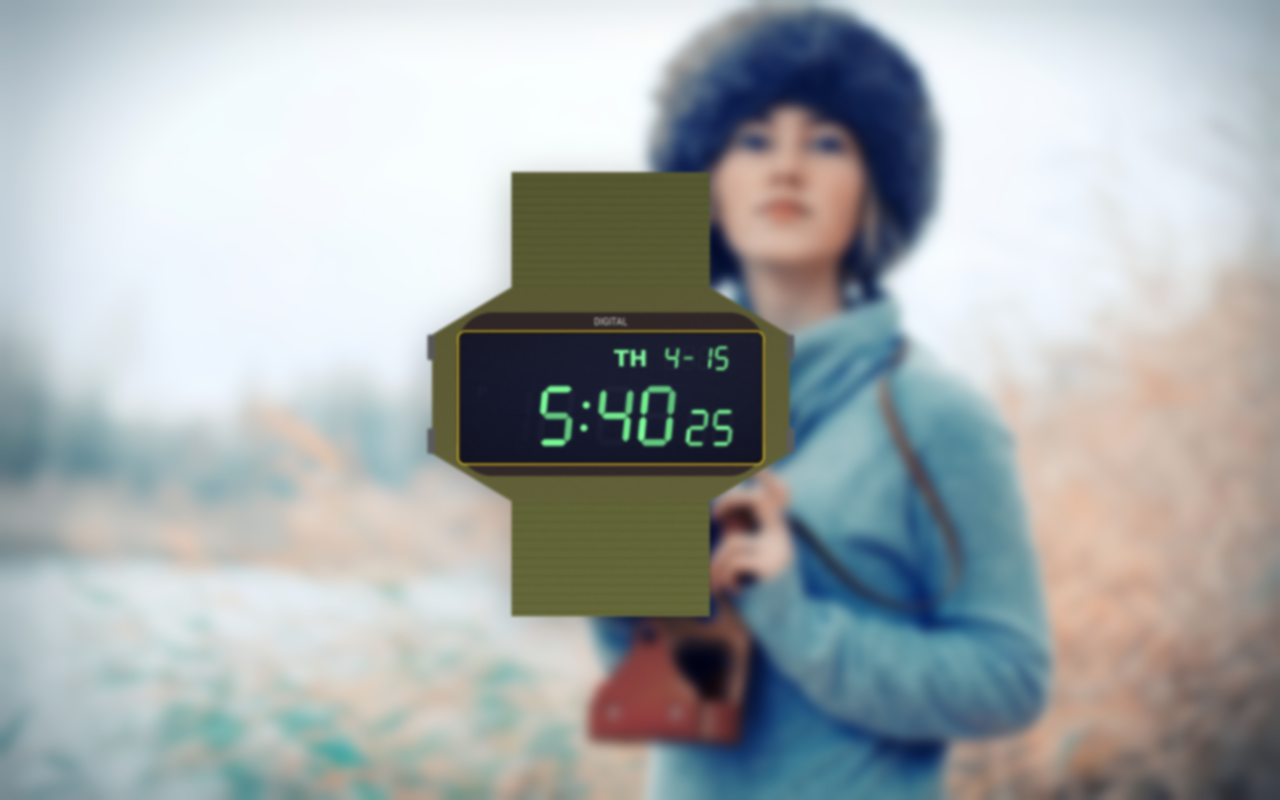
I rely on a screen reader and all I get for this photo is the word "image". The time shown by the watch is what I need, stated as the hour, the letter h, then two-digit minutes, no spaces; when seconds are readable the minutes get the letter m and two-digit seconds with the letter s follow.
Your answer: 5h40m25s
